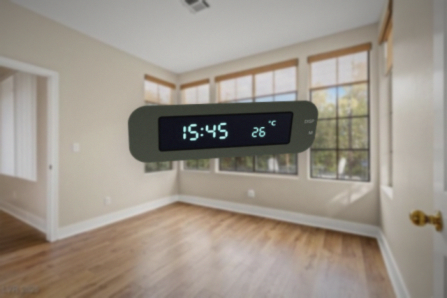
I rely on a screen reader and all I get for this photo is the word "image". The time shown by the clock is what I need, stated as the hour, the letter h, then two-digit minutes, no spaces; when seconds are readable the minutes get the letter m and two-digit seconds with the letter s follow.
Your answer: 15h45
